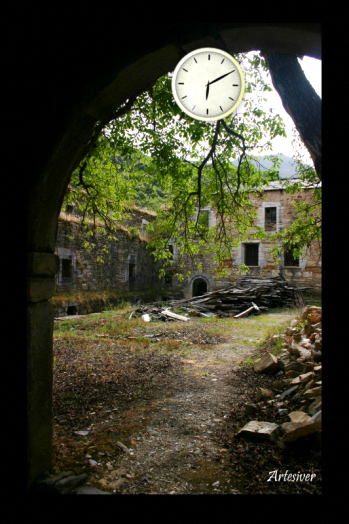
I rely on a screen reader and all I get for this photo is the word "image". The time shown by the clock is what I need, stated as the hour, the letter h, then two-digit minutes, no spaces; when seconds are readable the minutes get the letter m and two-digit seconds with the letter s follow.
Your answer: 6h10
